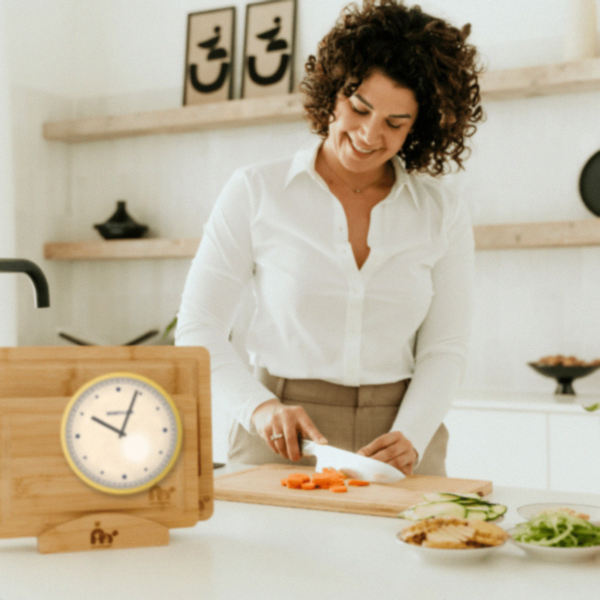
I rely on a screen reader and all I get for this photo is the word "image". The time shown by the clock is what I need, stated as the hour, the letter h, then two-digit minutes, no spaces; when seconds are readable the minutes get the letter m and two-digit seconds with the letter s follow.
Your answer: 10h04
